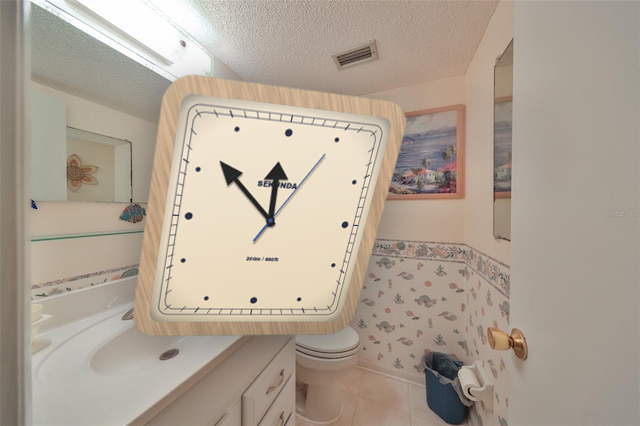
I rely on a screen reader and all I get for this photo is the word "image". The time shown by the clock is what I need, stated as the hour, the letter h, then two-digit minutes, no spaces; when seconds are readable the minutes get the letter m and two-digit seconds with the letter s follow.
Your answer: 11h52m05s
